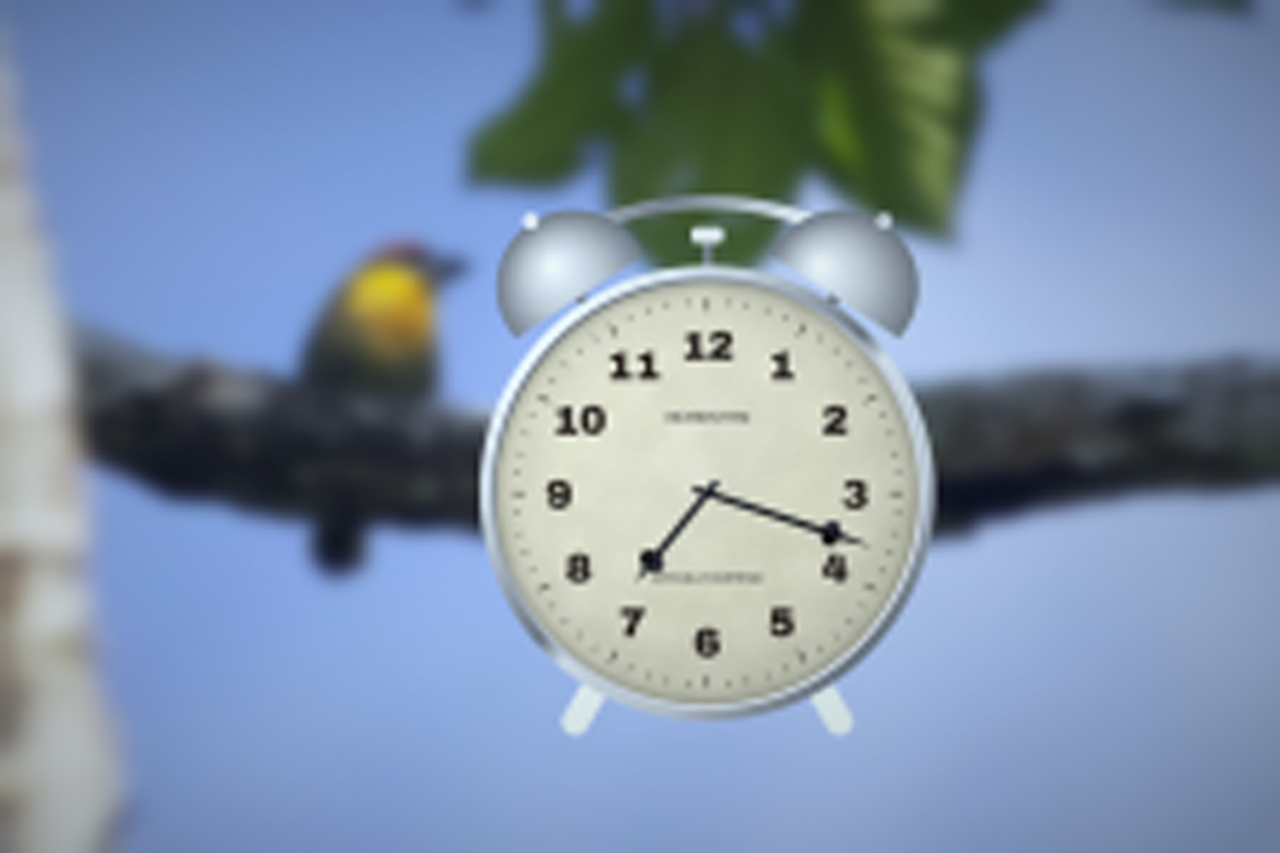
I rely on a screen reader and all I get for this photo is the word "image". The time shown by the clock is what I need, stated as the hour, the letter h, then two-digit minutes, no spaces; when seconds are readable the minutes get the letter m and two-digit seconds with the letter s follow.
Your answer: 7h18
